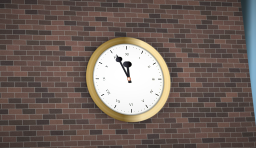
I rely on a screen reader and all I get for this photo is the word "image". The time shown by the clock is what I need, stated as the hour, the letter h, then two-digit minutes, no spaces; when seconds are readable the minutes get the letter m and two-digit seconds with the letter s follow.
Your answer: 11h56
